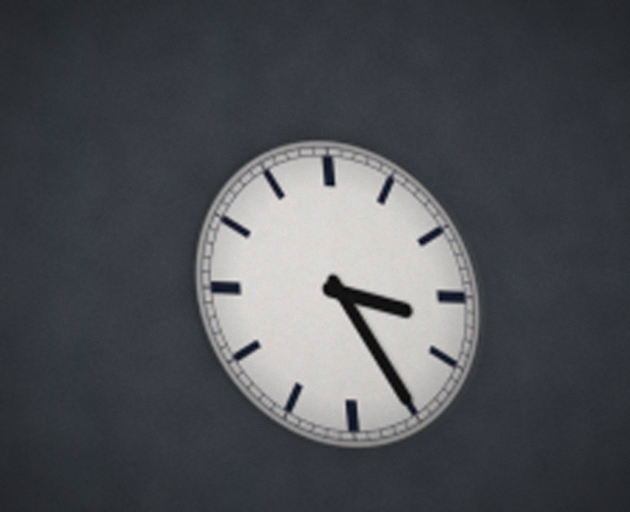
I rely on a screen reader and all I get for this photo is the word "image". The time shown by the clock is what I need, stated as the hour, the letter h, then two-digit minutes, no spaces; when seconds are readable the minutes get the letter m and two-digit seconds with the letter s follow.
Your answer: 3h25
